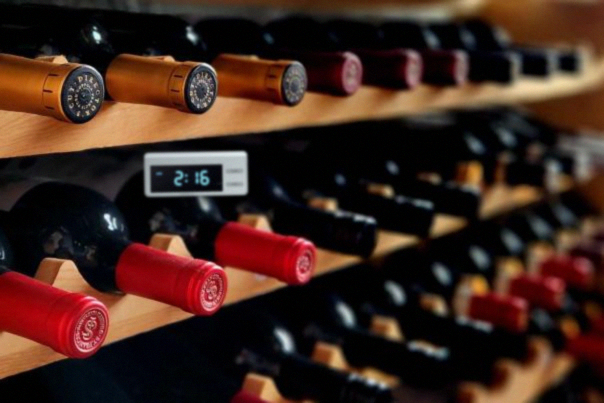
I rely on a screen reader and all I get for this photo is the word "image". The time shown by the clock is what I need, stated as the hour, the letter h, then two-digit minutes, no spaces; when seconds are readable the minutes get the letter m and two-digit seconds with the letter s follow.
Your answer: 2h16
